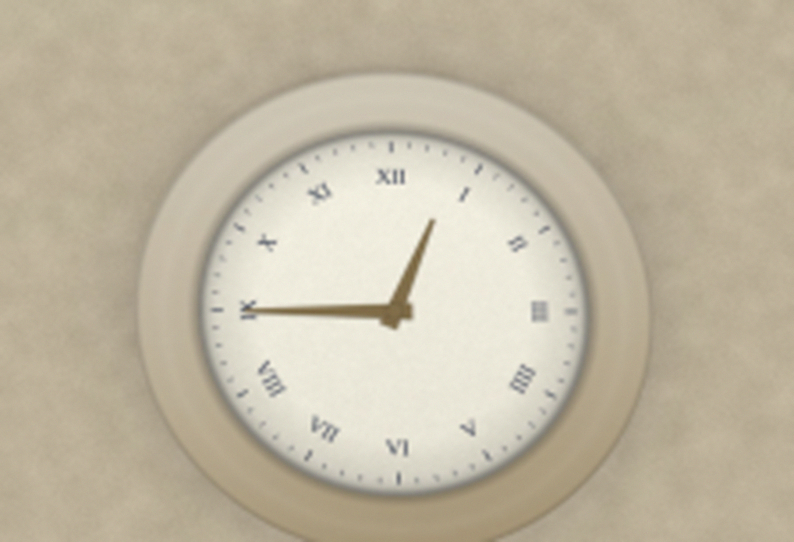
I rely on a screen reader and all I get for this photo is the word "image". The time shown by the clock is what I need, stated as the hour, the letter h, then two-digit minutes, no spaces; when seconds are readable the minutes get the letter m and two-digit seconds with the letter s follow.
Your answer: 12h45
